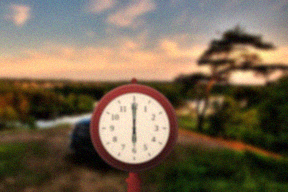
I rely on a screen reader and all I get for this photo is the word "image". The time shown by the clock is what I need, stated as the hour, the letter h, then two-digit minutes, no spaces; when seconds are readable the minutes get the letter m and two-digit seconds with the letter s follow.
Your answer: 6h00
